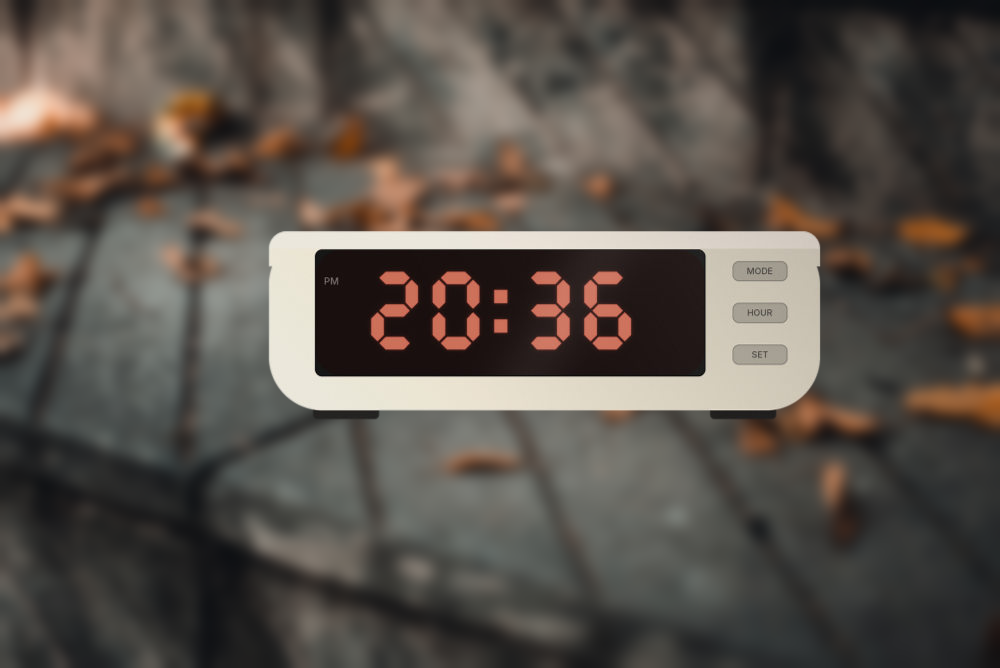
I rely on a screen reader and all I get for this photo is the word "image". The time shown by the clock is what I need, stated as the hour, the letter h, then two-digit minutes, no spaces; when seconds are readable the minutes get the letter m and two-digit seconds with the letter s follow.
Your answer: 20h36
